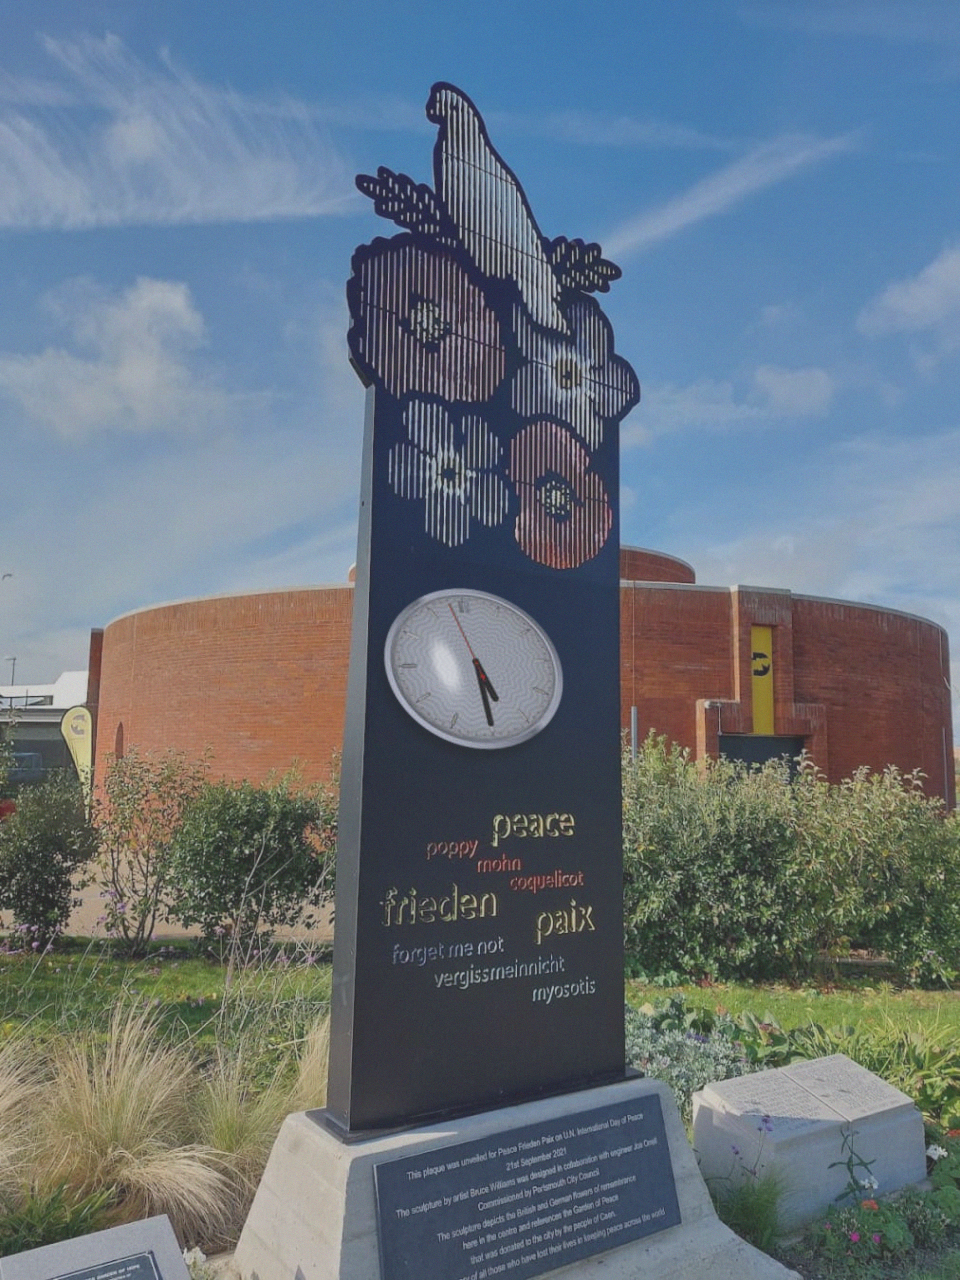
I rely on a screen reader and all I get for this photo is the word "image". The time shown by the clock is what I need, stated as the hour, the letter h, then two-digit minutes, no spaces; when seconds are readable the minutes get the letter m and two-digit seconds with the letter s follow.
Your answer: 5h29m58s
